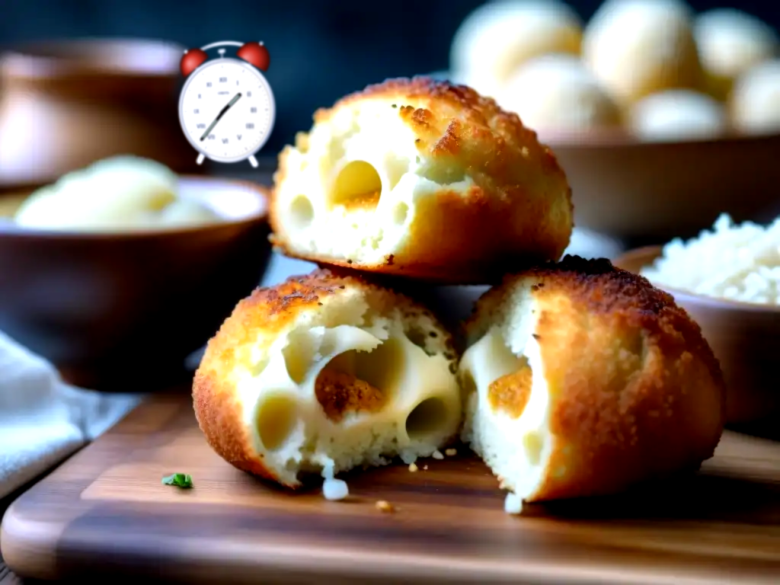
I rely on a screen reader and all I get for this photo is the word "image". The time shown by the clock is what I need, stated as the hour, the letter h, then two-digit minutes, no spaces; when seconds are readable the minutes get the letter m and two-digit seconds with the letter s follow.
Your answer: 1h37
